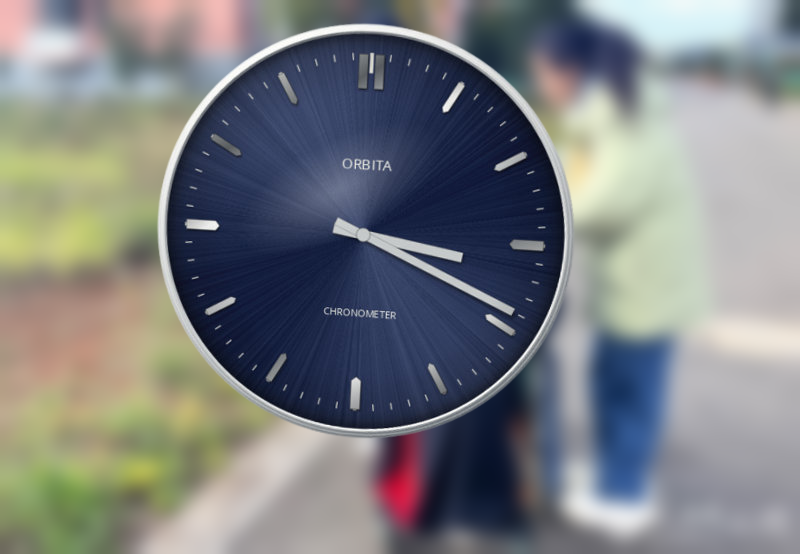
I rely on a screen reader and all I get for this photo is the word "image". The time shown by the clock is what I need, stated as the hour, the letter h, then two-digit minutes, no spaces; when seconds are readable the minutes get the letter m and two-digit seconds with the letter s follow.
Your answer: 3h19
